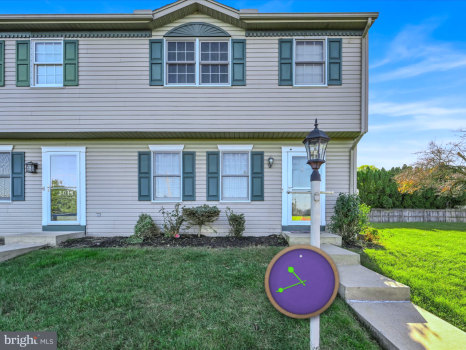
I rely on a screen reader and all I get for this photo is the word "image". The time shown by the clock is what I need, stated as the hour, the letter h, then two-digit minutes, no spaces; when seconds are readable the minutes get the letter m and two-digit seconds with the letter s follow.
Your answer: 10h42
